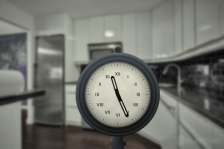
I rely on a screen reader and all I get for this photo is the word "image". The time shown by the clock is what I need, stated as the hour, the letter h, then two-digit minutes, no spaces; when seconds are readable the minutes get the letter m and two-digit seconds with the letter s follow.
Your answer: 11h26
